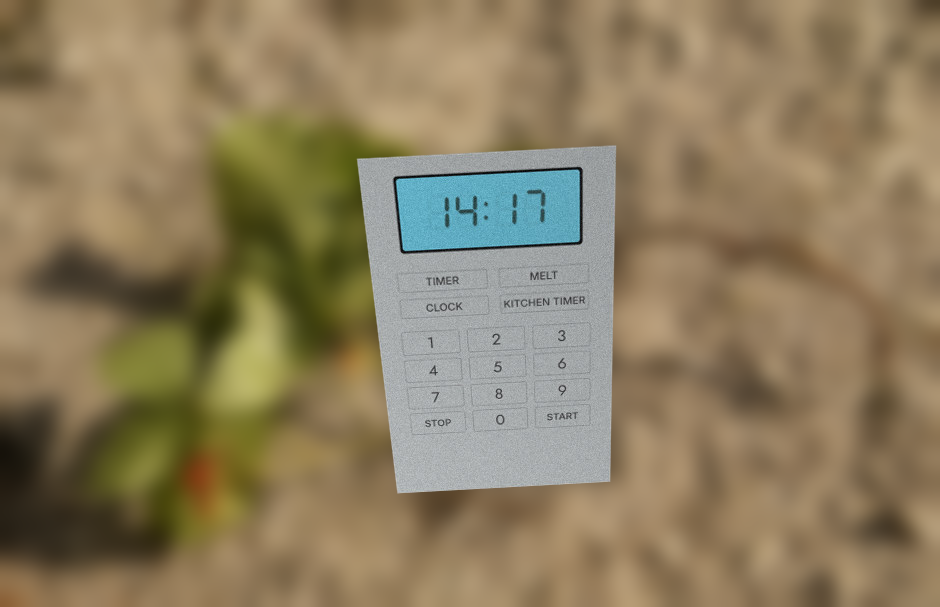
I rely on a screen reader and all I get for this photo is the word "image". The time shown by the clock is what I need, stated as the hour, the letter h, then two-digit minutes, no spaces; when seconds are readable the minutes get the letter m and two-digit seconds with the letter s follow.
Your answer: 14h17
